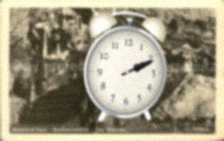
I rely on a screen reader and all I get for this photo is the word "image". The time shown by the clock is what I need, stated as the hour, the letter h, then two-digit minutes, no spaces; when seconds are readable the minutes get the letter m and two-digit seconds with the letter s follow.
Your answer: 2h11
